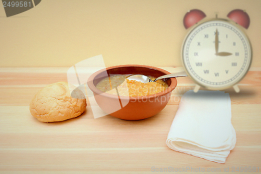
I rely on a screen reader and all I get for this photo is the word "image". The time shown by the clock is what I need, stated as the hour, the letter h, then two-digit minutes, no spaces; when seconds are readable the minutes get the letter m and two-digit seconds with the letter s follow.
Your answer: 3h00
